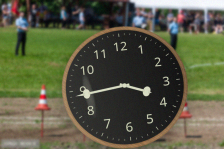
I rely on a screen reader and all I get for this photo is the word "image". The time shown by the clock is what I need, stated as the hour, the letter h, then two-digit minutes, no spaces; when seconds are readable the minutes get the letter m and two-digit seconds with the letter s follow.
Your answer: 3h44
